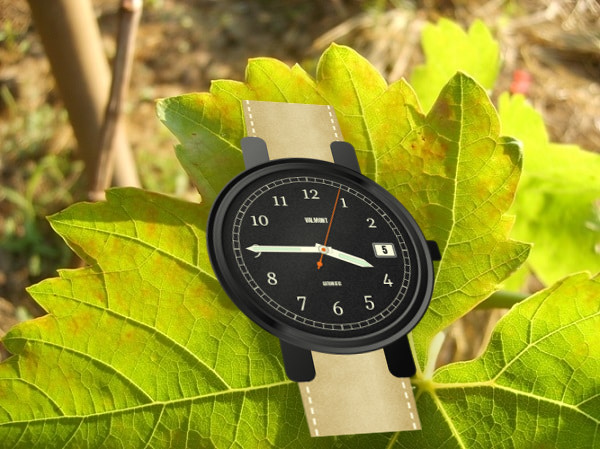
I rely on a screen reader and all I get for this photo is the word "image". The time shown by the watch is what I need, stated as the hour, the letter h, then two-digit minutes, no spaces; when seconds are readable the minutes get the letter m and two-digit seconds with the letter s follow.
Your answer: 3h45m04s
